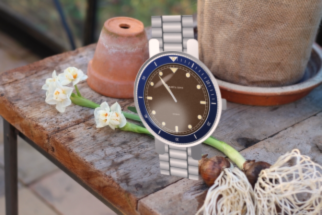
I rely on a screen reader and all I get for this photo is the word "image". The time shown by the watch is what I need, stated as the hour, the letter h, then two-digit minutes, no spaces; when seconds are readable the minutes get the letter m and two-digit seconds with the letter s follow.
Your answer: 10h54
